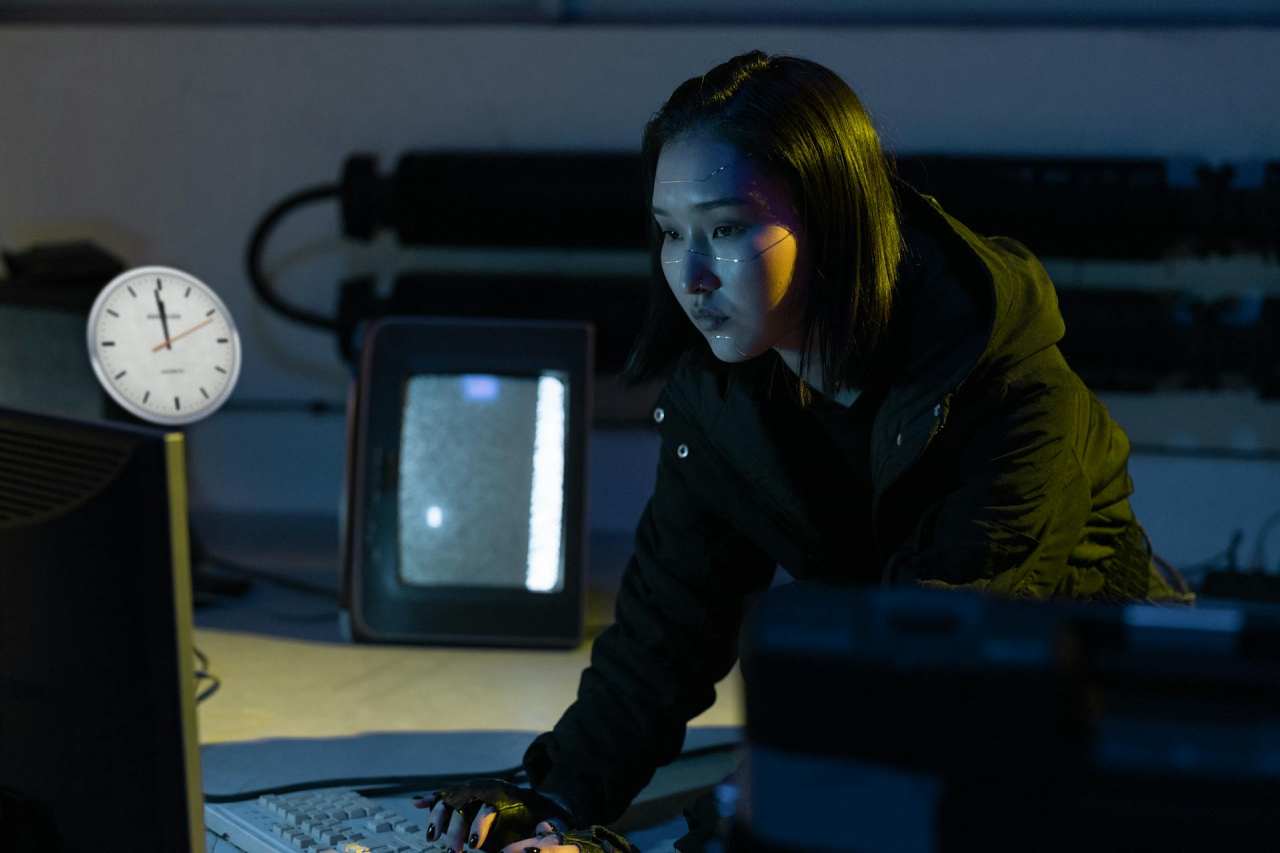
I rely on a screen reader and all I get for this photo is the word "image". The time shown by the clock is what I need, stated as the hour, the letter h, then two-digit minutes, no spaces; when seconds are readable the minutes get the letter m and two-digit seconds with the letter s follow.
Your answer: 11h59m11s
